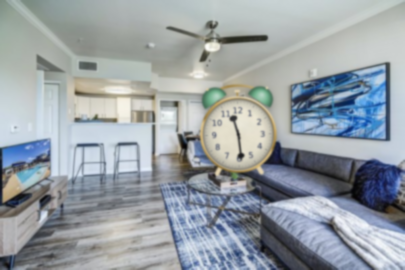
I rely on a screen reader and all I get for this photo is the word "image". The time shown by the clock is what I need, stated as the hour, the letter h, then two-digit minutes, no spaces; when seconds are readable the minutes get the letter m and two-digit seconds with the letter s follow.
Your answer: 11h29
